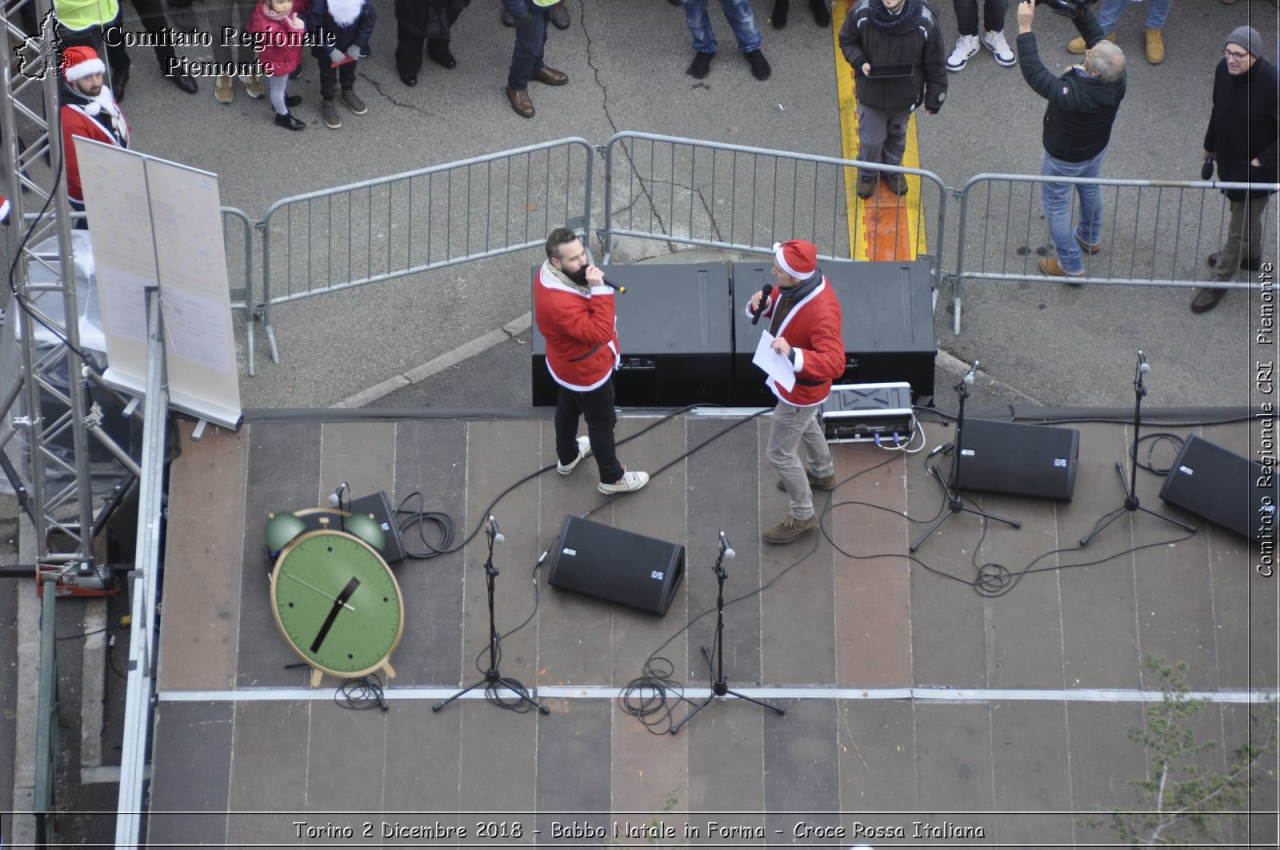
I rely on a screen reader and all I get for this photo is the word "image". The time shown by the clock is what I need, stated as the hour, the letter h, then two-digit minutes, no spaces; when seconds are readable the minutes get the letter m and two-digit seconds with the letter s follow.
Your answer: 1h36m50s
